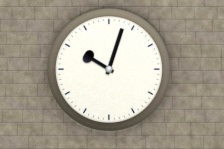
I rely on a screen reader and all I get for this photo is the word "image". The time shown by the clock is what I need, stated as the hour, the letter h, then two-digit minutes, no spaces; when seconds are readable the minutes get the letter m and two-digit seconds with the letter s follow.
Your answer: 10h03
